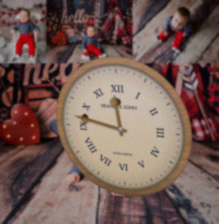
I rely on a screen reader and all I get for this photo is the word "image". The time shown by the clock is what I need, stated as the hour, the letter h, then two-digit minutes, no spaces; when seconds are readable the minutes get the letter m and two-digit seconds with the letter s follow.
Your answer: 11h47
